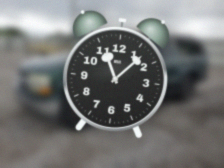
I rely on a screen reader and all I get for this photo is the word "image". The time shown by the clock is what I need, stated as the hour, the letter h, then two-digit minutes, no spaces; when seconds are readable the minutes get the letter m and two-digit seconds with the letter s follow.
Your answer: 11h07
